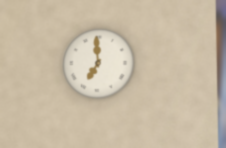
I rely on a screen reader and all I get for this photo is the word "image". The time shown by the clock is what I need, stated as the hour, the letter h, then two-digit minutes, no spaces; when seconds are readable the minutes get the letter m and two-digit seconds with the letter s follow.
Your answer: 6h59
